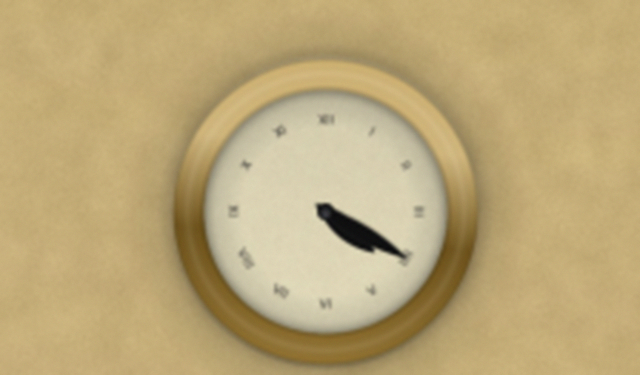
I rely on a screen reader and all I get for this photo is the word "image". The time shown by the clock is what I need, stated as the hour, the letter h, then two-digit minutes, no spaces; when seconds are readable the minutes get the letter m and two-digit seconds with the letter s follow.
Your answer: 4h20
